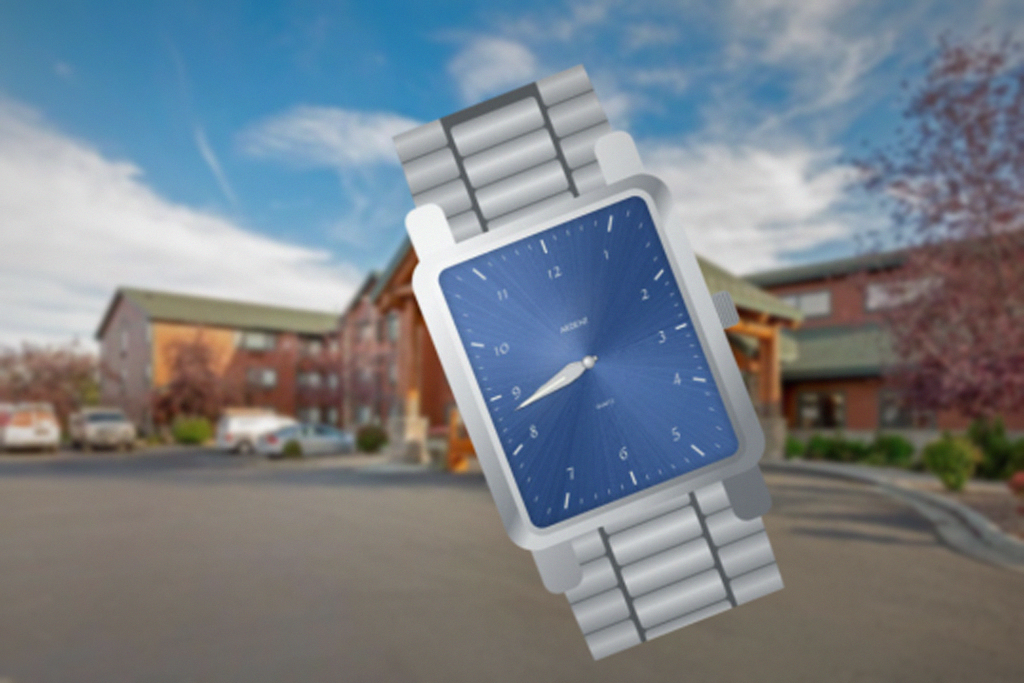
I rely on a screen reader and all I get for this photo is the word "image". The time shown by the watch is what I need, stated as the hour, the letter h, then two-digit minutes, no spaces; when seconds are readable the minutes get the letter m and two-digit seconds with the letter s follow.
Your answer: 8h43
